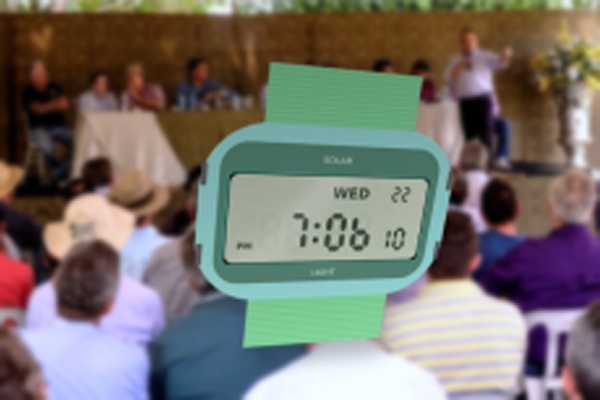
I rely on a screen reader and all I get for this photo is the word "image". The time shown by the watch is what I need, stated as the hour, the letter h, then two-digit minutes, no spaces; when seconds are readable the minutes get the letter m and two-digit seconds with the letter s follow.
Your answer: 7h06m10s
